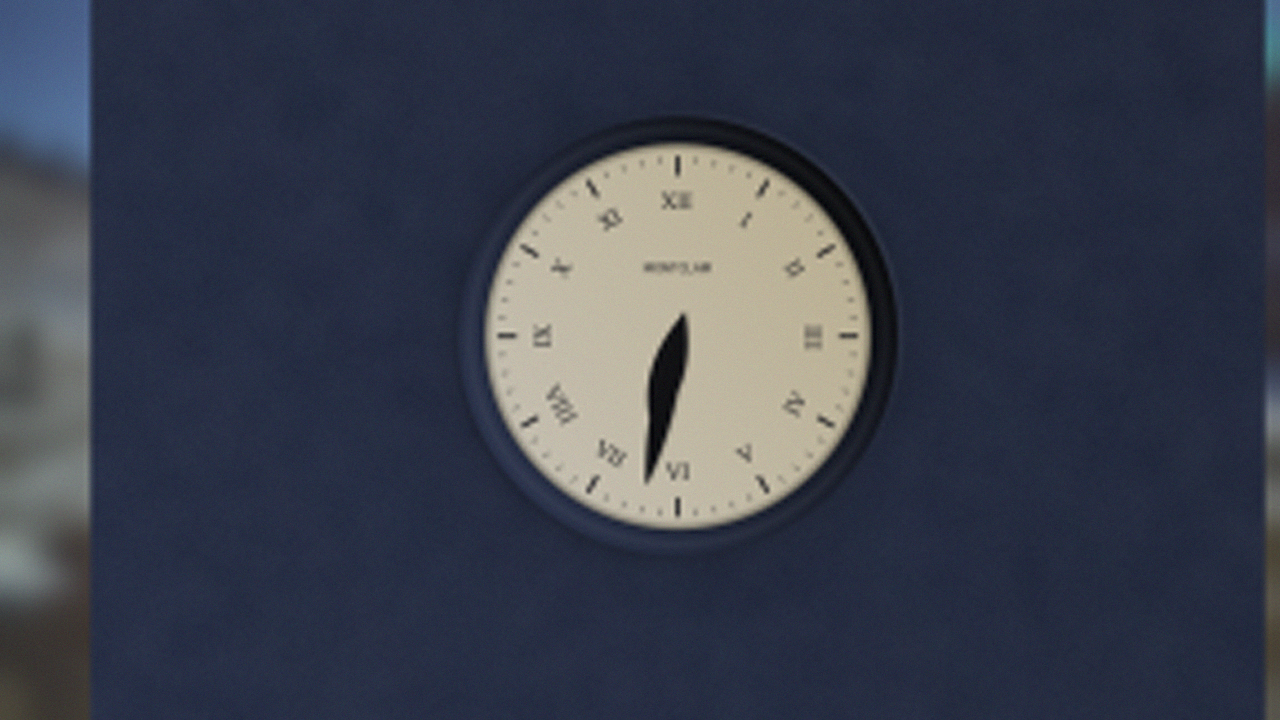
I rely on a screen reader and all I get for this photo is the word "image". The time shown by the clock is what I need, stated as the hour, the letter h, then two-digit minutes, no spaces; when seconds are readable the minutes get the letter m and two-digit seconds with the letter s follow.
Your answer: 6h32
